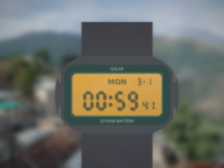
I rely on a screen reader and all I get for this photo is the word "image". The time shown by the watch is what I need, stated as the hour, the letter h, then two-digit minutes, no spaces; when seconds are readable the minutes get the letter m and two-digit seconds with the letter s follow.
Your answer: 0h59m41s
